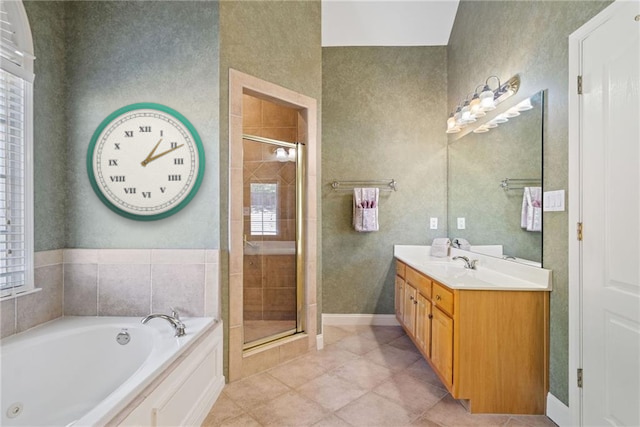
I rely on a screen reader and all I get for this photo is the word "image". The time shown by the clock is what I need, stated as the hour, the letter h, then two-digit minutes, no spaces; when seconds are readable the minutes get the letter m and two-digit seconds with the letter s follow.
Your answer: 1h11
